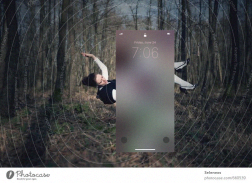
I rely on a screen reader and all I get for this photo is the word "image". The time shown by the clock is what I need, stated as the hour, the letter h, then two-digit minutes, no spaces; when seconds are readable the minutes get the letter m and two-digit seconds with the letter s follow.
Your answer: 7h06
